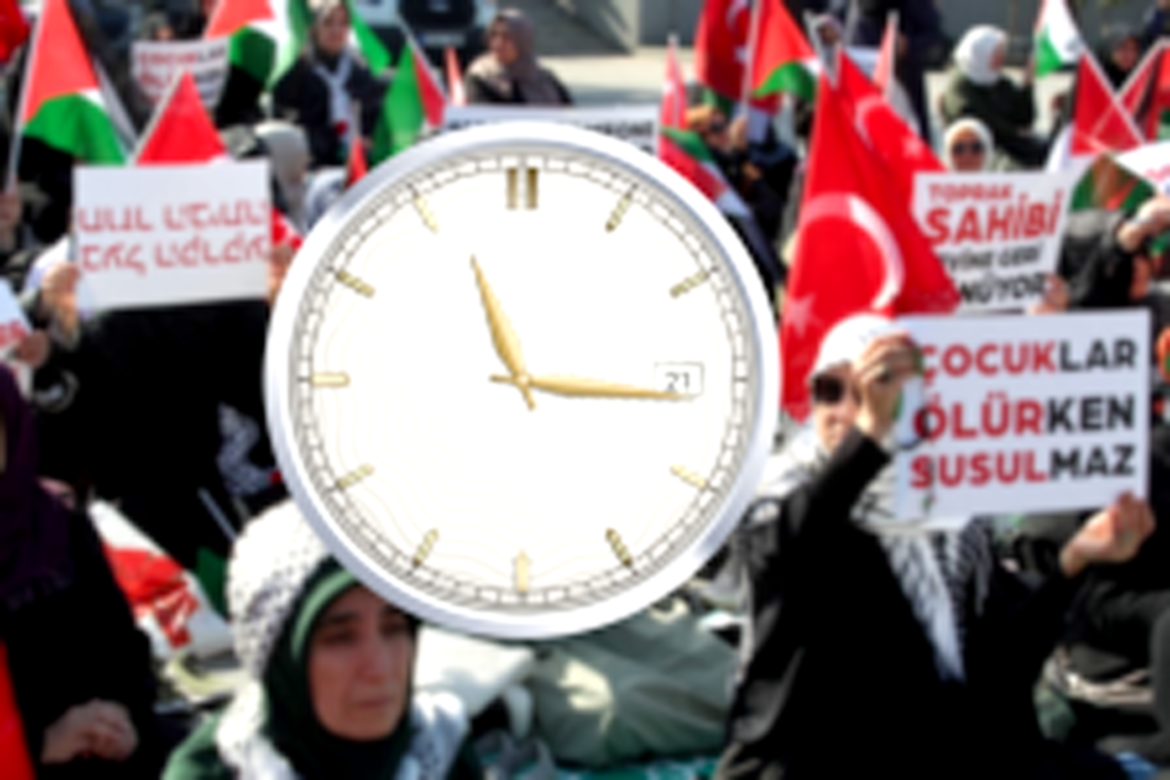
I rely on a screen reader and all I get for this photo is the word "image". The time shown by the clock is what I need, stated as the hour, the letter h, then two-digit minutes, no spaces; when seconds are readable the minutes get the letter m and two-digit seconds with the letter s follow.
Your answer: 11h16
